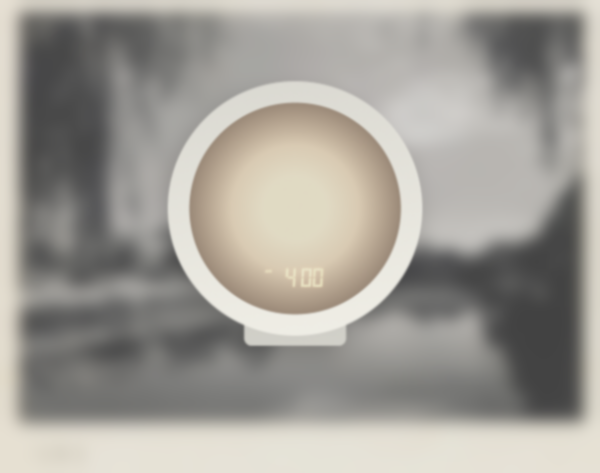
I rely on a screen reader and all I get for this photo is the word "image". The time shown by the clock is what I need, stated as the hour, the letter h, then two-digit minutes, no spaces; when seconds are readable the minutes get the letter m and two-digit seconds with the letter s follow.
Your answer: 4h00
